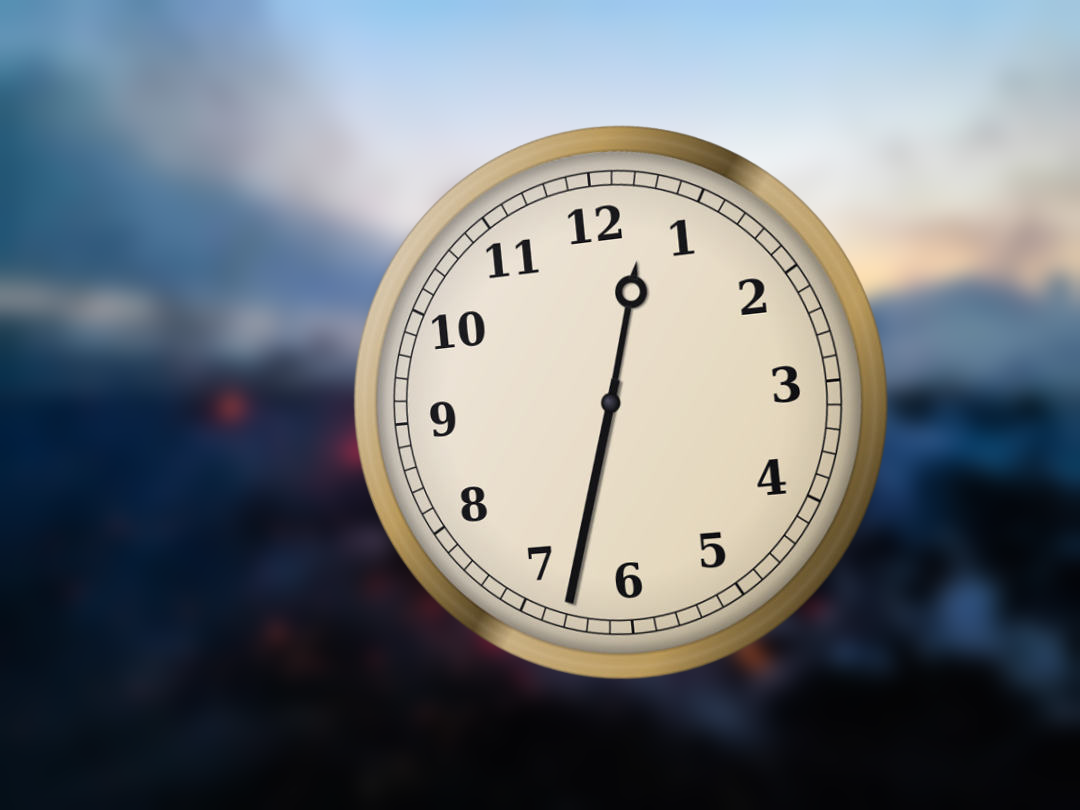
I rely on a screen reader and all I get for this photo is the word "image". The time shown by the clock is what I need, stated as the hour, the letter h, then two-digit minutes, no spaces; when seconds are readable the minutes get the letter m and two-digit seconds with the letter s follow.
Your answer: 12h33
